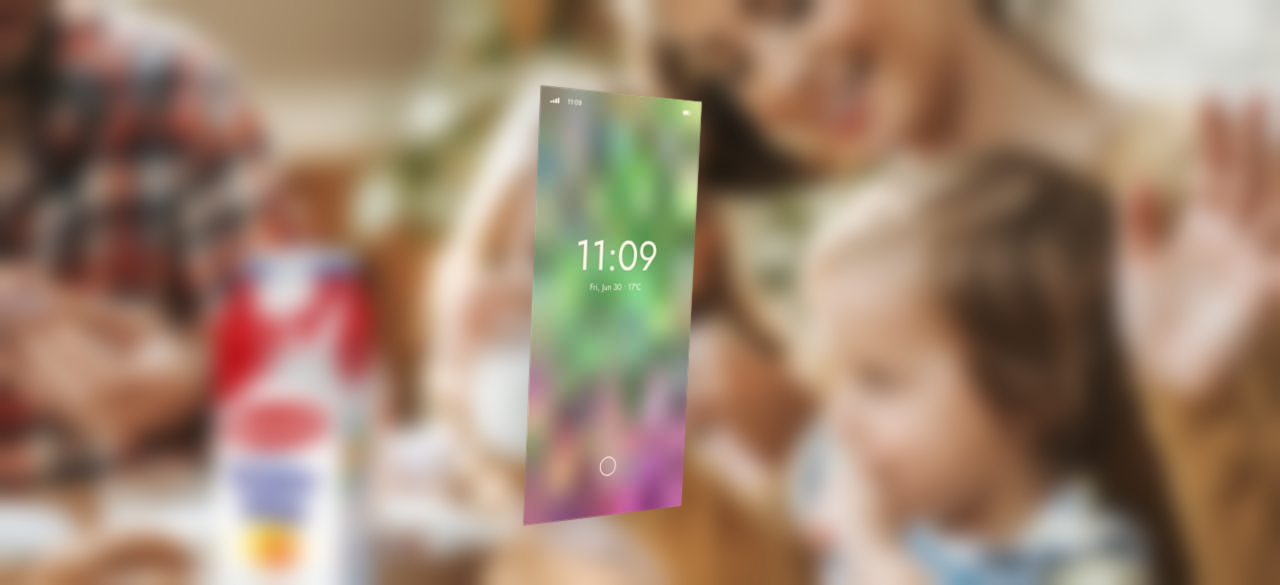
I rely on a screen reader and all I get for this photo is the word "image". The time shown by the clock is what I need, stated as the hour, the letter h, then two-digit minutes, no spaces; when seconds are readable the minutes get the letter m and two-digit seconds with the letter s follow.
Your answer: 11h09
